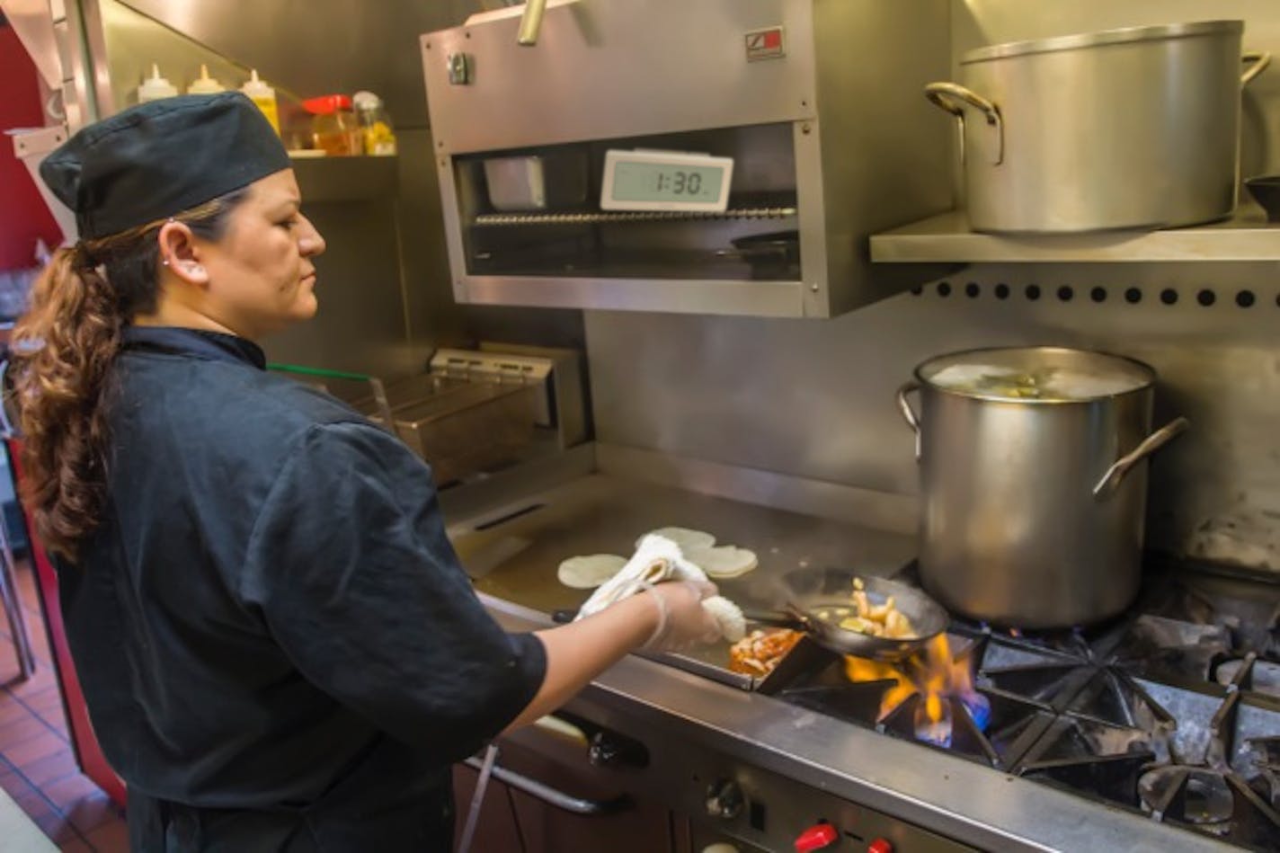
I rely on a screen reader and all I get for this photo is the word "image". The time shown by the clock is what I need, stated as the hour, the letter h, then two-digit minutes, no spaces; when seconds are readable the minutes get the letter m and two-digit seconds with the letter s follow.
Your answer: 1h30
